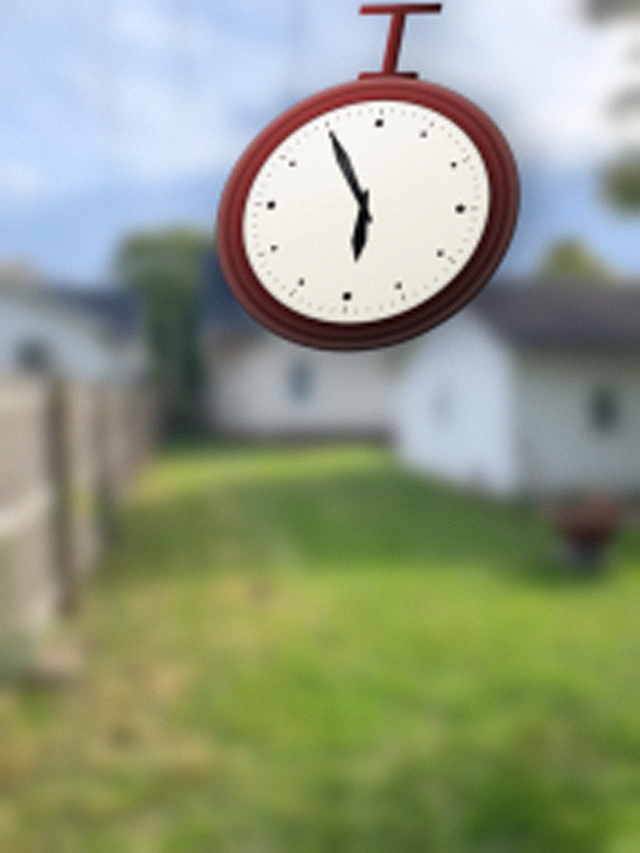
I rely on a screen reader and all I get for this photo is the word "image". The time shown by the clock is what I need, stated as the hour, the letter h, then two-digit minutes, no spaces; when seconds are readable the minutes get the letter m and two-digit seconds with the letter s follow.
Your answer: 5h55
